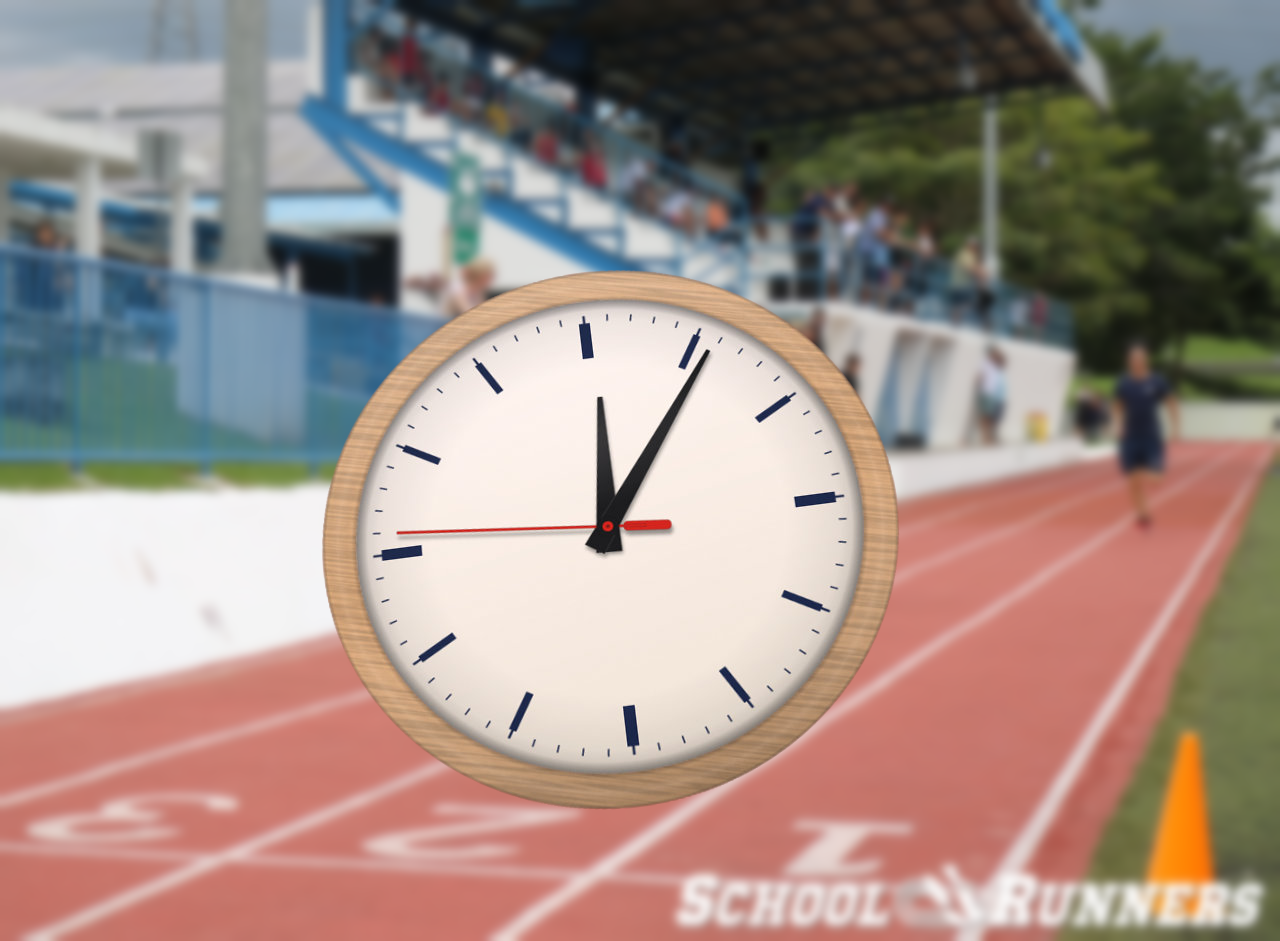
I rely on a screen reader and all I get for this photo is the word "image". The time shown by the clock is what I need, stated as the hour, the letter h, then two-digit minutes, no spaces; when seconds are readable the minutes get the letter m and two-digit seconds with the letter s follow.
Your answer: 12h05m46s
